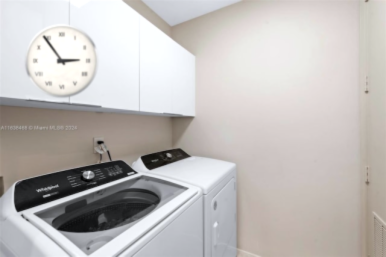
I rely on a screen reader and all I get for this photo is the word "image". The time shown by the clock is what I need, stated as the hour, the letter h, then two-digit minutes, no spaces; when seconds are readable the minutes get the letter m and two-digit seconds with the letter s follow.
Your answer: 2h54
